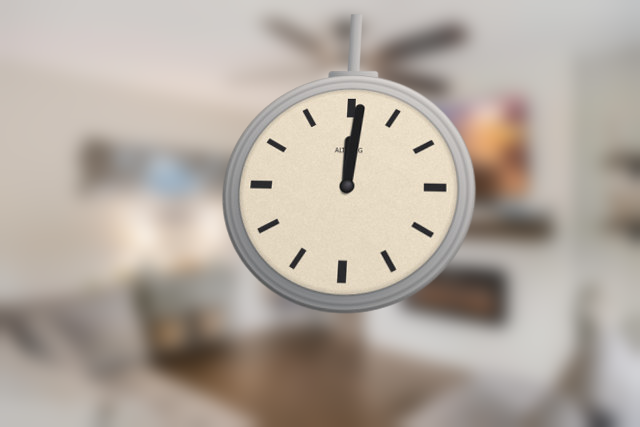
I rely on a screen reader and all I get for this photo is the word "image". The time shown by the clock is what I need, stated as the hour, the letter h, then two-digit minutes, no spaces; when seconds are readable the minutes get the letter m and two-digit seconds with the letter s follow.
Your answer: 12h01
